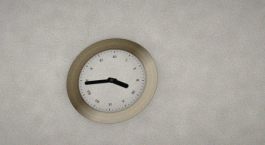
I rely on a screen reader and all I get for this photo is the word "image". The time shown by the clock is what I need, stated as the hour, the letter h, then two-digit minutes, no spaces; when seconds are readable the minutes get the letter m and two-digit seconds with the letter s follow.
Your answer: 3h44
